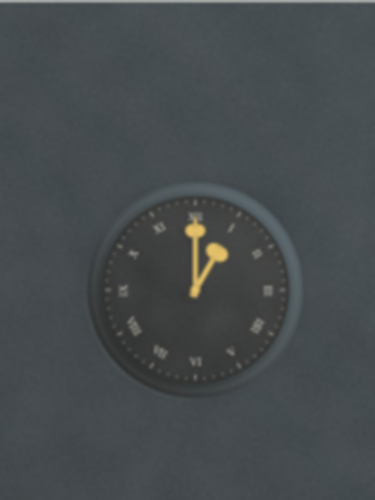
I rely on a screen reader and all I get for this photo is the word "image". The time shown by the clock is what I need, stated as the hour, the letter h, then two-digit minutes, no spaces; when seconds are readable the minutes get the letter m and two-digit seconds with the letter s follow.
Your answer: 1h00
